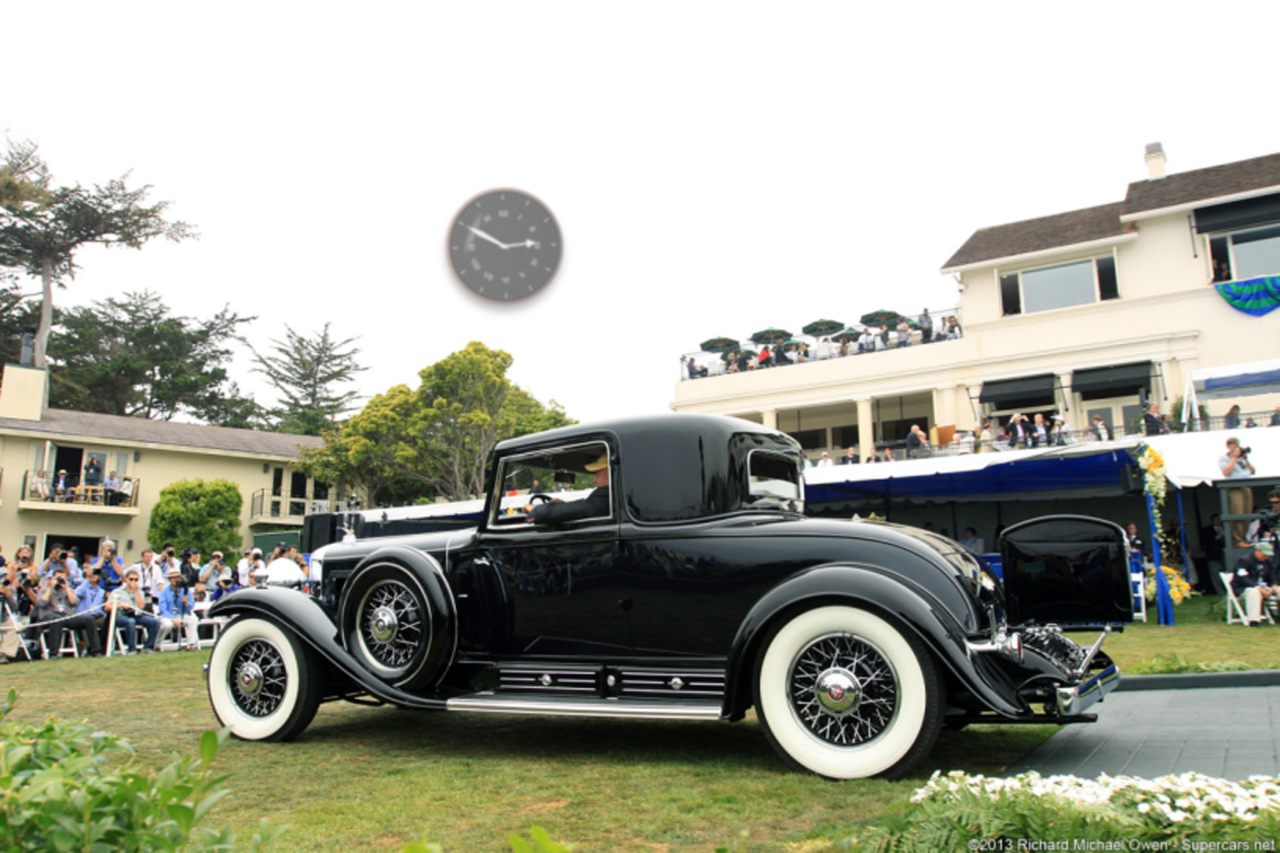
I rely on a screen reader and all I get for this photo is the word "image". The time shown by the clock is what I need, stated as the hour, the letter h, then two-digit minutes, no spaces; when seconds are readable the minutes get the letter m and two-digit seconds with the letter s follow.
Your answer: 2h50
